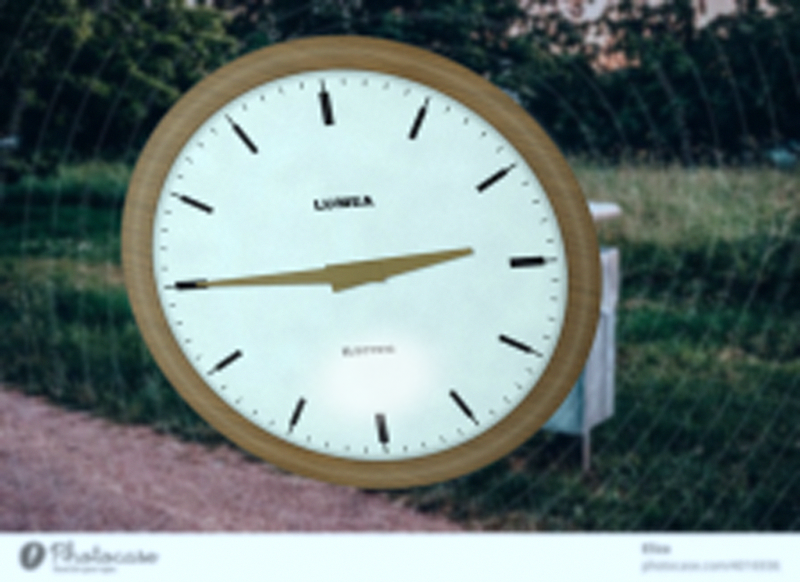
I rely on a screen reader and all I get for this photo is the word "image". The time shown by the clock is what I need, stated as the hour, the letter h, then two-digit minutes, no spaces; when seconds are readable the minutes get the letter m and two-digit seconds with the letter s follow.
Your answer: 2h45
